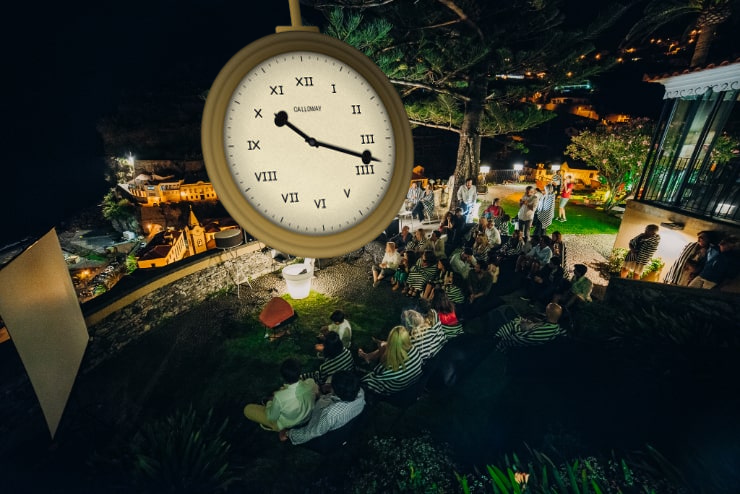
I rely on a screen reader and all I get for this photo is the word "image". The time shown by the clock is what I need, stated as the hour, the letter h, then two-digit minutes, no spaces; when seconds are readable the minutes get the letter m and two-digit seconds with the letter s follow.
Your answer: 10h18
